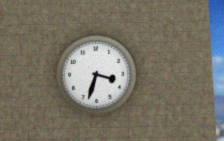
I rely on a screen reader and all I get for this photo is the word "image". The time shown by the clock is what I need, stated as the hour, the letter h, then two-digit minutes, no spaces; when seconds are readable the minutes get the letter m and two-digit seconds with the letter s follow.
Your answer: 3h33
